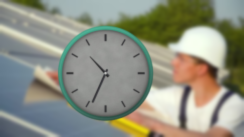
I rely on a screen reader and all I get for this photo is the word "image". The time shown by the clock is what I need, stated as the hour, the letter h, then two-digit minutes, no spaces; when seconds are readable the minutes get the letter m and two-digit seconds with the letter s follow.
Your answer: 10h34
